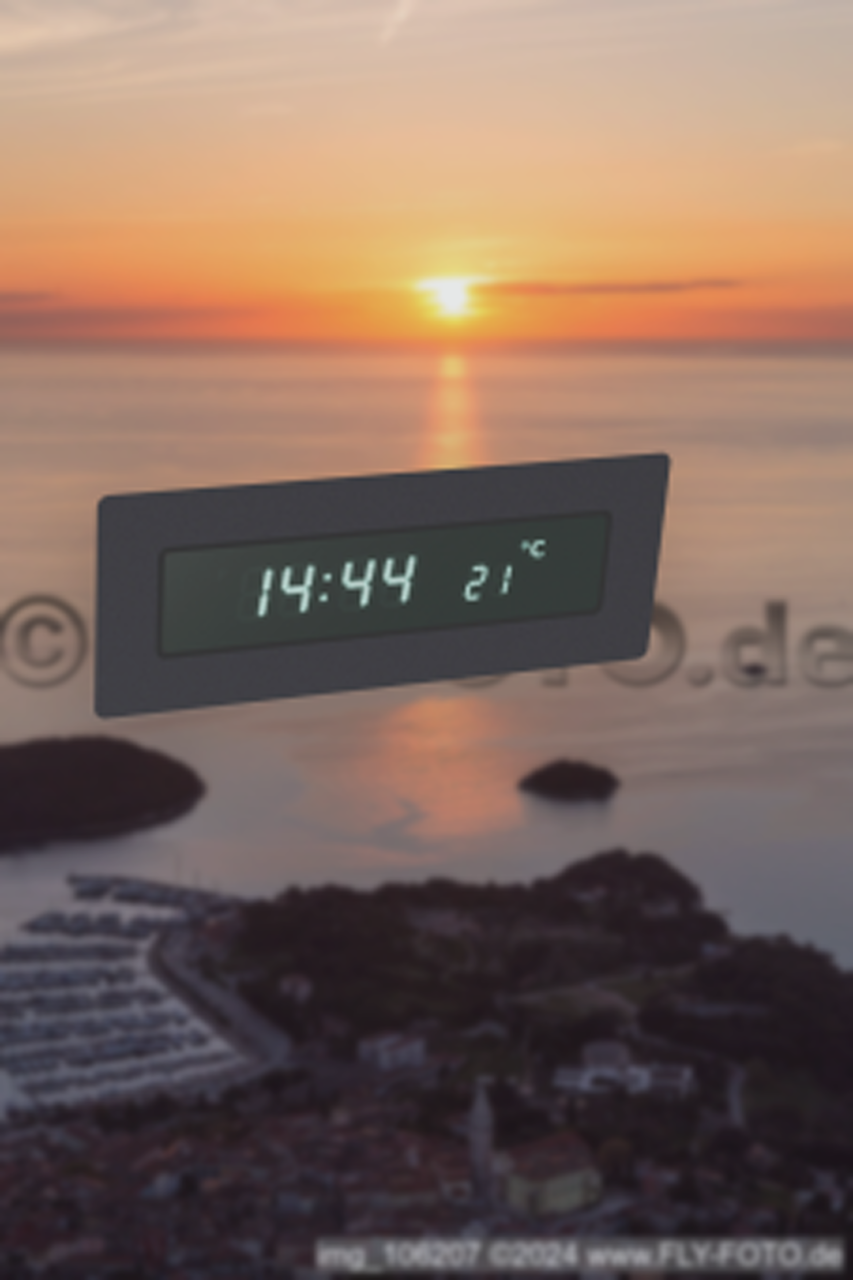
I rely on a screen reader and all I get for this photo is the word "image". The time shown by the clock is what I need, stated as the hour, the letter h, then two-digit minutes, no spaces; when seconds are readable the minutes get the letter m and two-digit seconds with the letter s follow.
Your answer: 14h44
